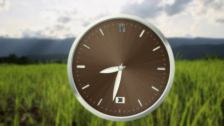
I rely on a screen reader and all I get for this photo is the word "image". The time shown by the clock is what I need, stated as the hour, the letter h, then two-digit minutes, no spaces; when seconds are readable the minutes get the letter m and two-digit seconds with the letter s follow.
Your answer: 8h32
